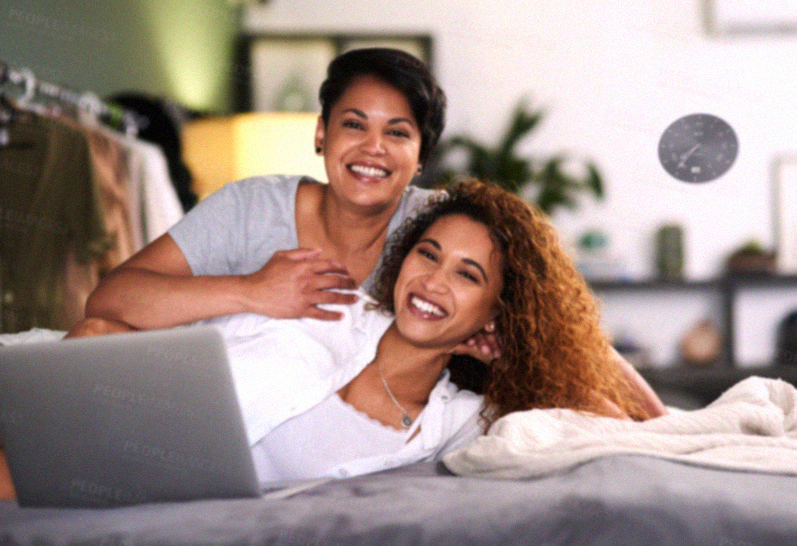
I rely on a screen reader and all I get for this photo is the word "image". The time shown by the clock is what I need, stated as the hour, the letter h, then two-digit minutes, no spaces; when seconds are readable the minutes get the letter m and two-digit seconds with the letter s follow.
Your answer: 7h36
